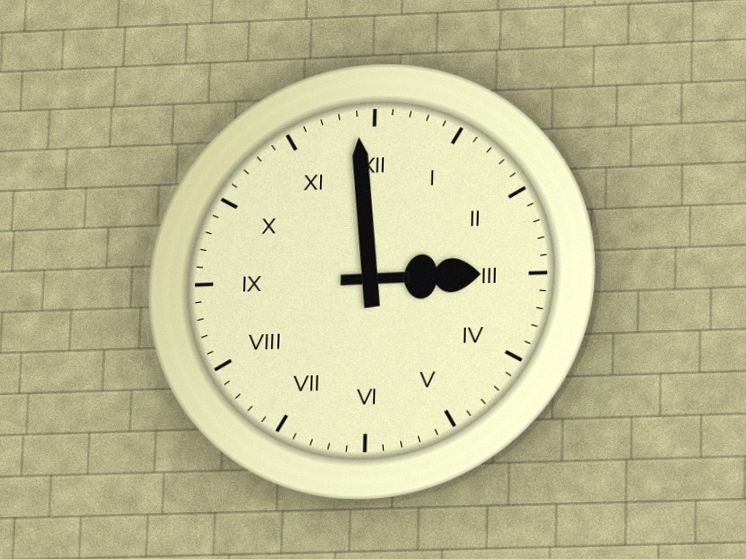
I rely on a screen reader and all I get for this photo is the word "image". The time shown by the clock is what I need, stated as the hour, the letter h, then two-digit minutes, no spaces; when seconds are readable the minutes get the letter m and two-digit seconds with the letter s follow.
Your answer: 2h59
